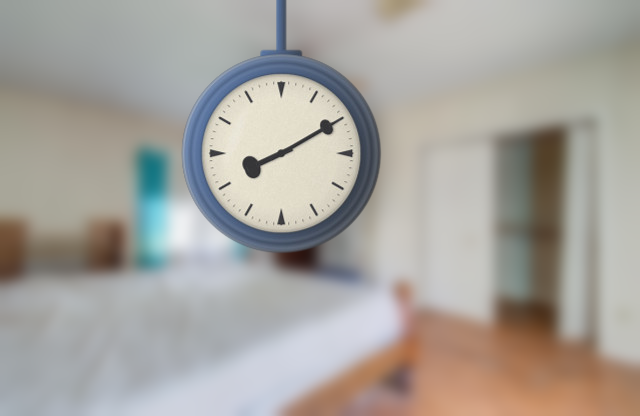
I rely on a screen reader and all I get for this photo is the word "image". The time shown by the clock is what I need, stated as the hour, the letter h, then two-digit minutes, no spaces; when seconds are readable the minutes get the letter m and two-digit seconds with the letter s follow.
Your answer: 8h10
